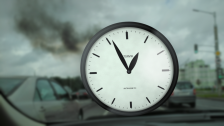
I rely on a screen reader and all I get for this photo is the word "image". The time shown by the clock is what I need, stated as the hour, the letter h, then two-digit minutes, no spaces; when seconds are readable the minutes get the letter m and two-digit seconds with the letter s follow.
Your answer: 12h56
